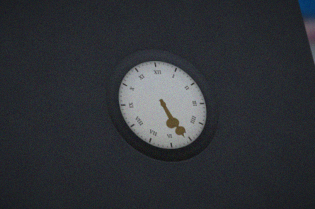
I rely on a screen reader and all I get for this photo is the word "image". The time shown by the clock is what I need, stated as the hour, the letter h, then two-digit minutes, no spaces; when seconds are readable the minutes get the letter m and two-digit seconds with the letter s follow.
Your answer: 5h26
